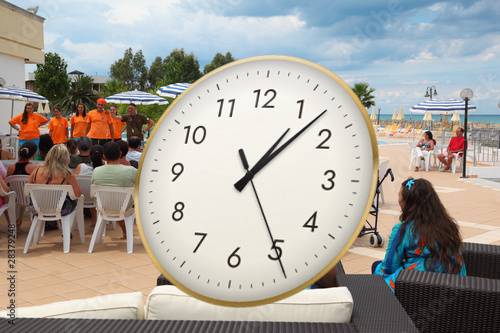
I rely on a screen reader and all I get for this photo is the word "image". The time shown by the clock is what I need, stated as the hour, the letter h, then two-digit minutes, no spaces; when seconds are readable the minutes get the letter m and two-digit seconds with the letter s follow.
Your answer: 1h07m25s
